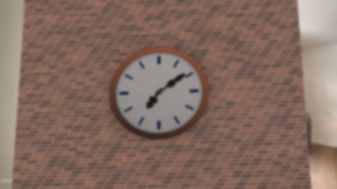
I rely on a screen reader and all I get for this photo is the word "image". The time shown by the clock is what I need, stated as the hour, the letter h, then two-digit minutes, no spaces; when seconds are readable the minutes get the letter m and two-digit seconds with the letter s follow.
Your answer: 7h09
